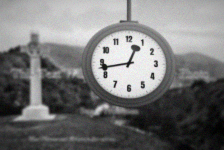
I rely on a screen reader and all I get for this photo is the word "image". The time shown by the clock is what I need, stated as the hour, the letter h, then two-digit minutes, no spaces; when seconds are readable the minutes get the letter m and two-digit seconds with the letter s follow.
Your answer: 12h43
